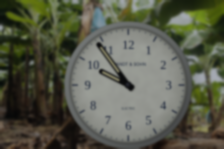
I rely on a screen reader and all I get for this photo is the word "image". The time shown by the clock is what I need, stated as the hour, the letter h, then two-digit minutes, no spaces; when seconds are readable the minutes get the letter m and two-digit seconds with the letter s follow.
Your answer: 9h54
